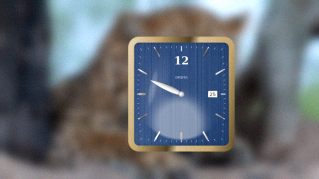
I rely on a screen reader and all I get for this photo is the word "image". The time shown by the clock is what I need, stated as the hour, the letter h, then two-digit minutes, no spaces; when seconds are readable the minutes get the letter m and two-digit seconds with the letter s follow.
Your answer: 9h49
